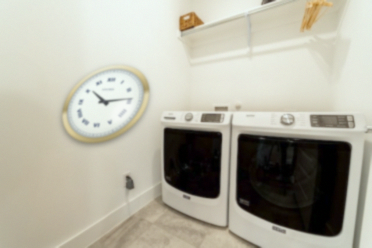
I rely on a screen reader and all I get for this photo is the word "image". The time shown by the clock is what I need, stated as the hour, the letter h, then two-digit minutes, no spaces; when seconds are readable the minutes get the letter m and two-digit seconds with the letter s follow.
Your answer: 10h14
